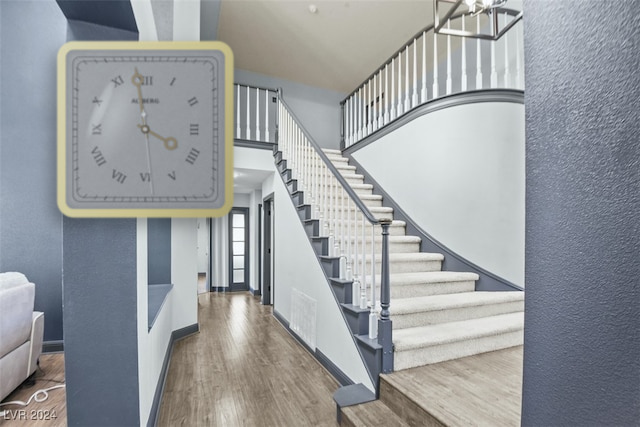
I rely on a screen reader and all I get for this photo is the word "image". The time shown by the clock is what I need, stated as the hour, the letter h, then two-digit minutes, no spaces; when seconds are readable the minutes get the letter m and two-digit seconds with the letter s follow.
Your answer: 3h58m29s
